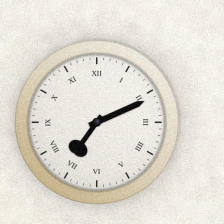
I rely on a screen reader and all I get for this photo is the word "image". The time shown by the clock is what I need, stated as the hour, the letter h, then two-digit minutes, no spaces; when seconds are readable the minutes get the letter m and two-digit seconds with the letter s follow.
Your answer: 7h11
